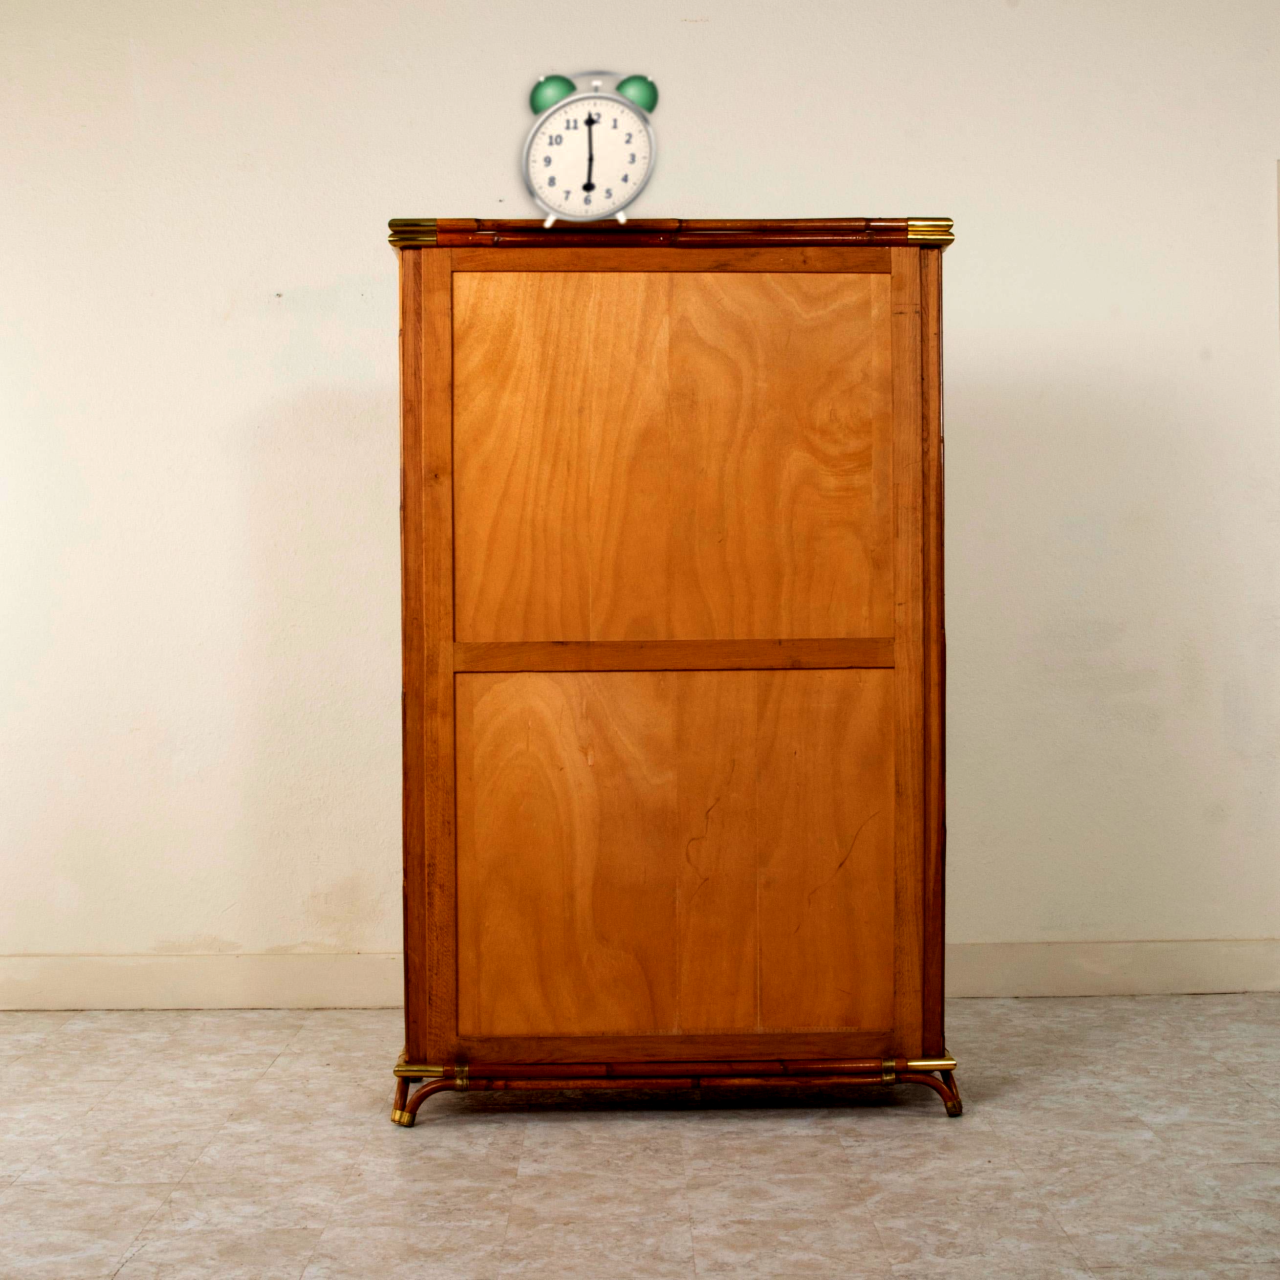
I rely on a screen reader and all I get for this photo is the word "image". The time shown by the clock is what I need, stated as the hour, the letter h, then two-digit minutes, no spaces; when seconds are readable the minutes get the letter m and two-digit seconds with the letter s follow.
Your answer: 5h59
